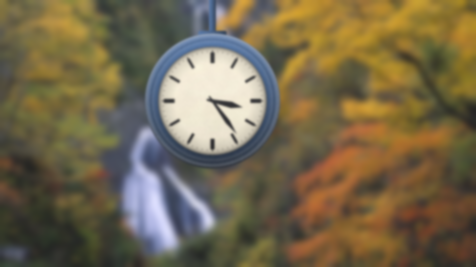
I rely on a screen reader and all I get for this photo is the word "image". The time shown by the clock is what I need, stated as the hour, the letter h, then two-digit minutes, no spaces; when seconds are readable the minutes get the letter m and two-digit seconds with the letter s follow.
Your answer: 3h24
